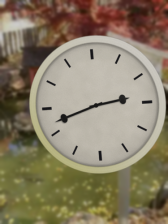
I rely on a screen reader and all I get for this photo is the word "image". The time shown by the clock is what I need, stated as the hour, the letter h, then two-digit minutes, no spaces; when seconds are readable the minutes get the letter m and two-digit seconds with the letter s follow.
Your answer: 2h42
